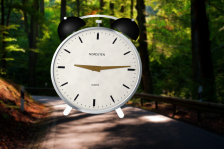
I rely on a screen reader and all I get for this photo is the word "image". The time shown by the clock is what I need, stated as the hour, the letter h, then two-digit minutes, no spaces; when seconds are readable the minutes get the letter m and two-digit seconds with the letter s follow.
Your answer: 9h14
